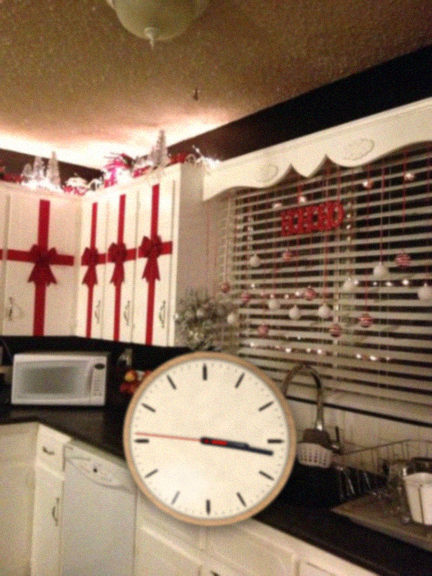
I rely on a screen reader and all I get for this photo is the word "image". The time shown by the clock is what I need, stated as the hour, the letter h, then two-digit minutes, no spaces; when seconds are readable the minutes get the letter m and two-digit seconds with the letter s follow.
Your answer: 3h16m46s
